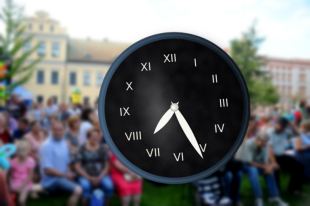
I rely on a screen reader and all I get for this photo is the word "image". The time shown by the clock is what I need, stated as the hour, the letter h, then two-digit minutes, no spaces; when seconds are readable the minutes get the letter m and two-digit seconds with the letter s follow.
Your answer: 7h26
